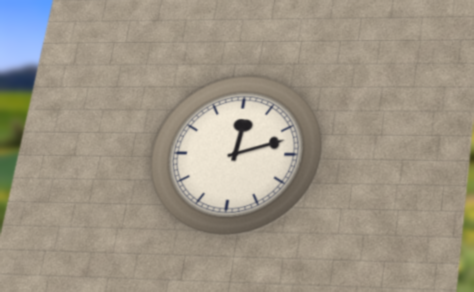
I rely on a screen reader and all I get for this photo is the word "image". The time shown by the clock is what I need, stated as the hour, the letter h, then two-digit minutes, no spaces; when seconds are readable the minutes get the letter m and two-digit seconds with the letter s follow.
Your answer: 12h12
